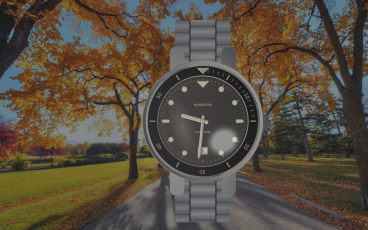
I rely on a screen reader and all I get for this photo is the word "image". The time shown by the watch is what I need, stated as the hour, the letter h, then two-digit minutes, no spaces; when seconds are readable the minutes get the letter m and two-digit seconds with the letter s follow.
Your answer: 9h31
